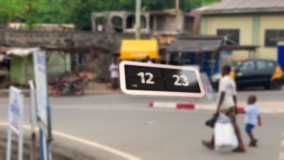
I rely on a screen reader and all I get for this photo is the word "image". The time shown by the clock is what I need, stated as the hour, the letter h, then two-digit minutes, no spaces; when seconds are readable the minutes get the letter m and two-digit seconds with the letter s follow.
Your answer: 12h23
